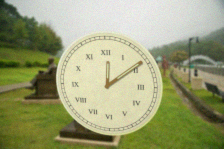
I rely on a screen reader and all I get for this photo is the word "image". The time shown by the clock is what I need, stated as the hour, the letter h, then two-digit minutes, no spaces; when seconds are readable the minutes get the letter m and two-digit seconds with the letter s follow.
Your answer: 12h09
